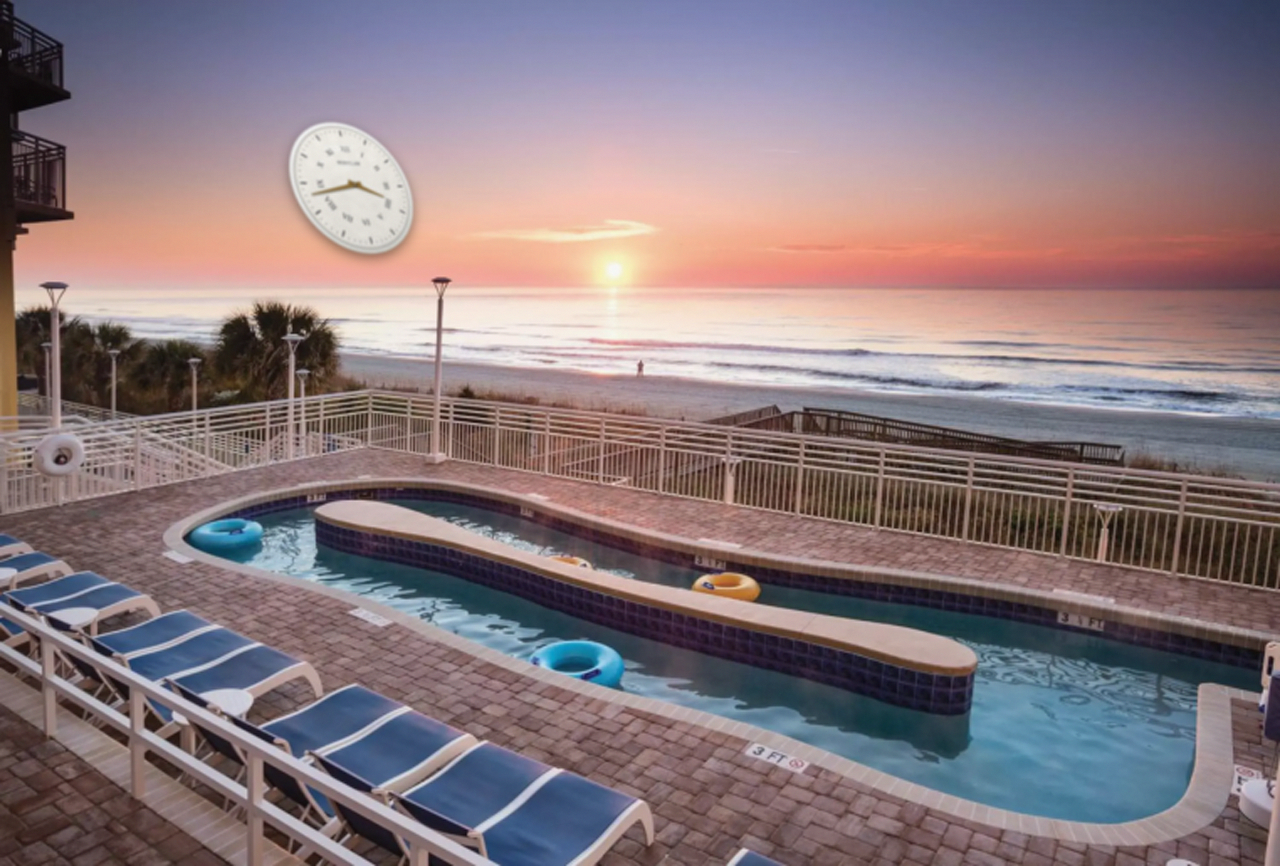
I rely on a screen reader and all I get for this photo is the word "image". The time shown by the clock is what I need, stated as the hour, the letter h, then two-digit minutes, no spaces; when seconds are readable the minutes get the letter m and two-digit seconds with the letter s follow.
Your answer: 3h43
